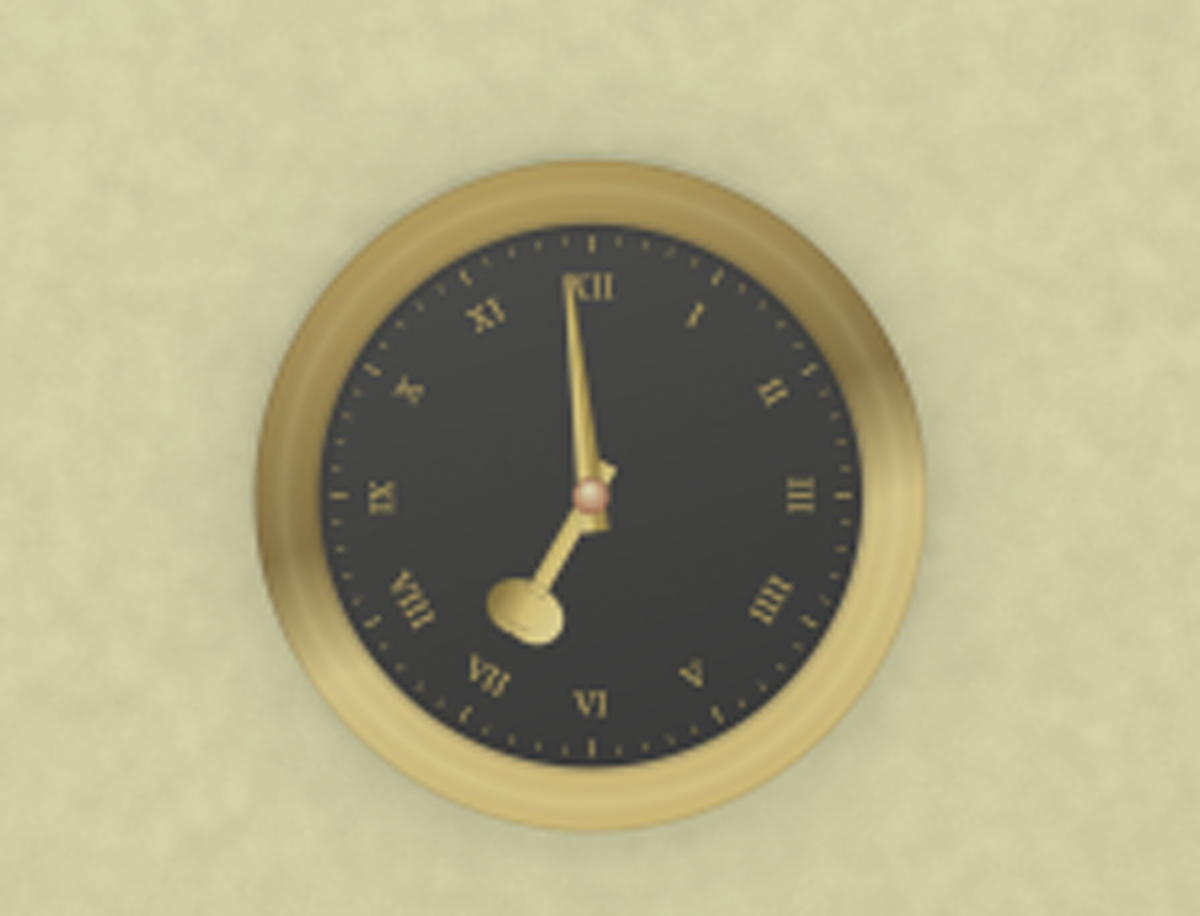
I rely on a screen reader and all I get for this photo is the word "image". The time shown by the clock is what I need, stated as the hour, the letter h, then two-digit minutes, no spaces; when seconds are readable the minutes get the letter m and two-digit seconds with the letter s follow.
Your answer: 6h59
